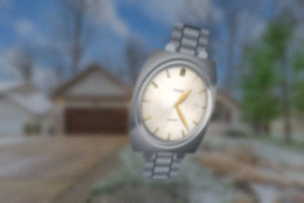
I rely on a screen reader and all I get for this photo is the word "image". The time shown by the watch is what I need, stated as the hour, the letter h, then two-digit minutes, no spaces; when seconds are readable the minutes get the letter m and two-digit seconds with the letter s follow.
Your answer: 1h23
